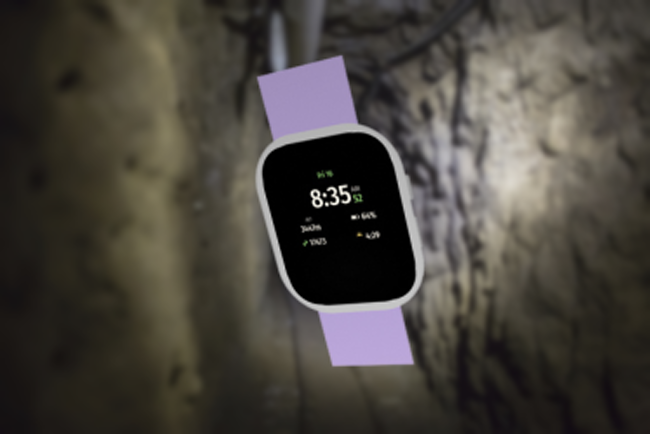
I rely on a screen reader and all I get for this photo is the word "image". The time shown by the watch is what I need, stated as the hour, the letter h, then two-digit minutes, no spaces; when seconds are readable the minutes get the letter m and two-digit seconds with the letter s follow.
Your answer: 8h35
